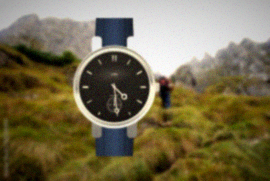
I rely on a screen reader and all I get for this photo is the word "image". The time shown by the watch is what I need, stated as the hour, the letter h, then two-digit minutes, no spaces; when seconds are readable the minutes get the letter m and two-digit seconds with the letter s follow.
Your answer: 4h29
